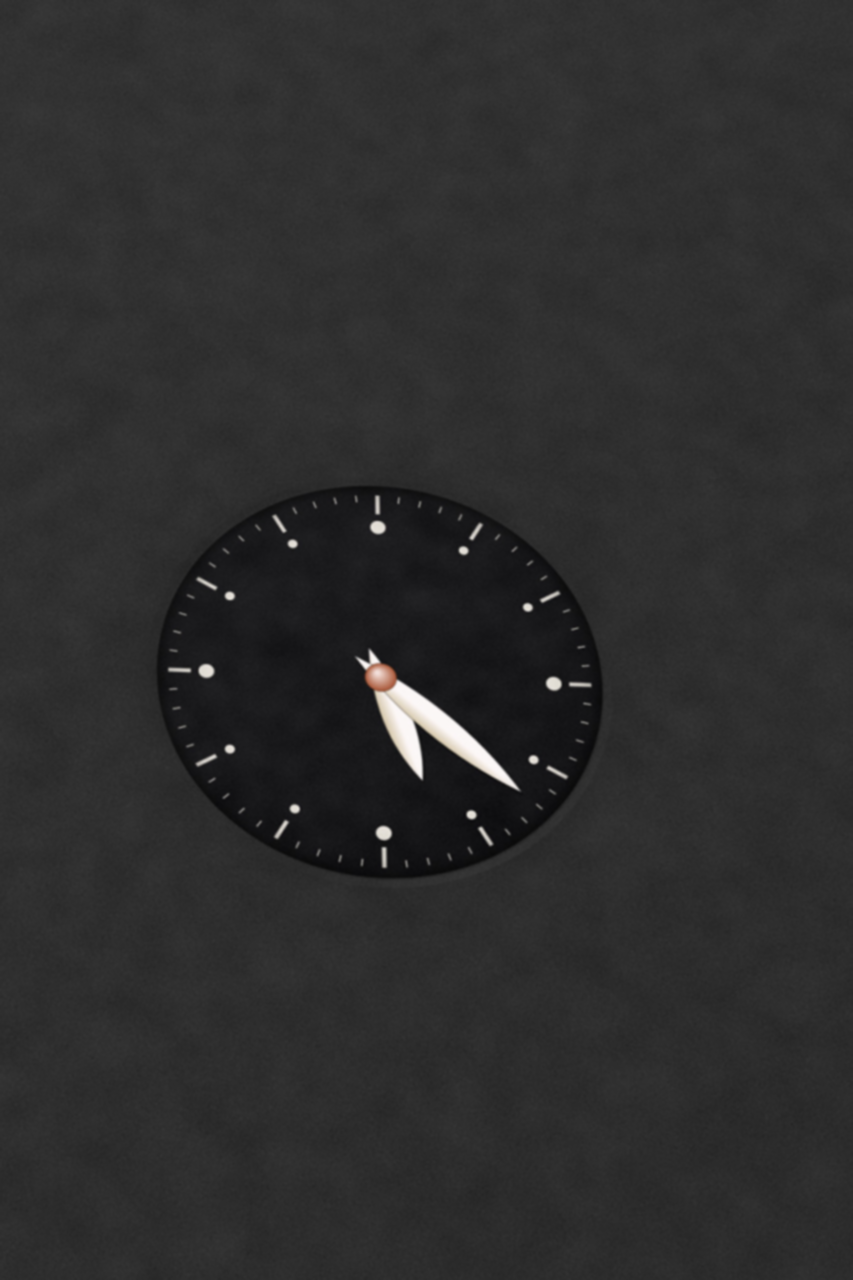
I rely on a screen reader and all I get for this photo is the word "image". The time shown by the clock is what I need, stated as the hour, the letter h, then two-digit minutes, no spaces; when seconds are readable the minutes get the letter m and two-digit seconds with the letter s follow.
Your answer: 5h22
